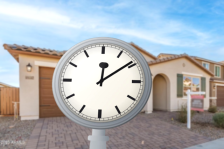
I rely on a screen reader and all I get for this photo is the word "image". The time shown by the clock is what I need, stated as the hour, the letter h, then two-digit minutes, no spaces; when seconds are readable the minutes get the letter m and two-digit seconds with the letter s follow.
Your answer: 12h09
